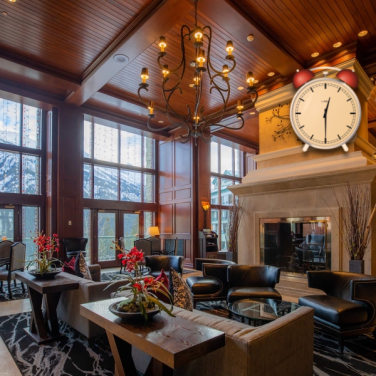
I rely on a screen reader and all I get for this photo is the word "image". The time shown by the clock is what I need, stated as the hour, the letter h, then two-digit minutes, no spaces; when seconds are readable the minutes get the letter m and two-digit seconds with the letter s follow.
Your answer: 12h30
